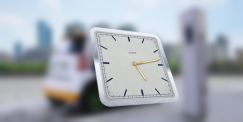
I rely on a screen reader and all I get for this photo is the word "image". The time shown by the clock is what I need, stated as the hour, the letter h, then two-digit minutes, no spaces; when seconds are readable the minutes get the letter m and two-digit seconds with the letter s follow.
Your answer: 5h13
